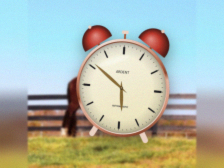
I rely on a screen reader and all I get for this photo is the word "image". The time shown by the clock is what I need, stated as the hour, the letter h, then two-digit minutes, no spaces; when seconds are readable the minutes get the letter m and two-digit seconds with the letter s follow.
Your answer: 5h51
